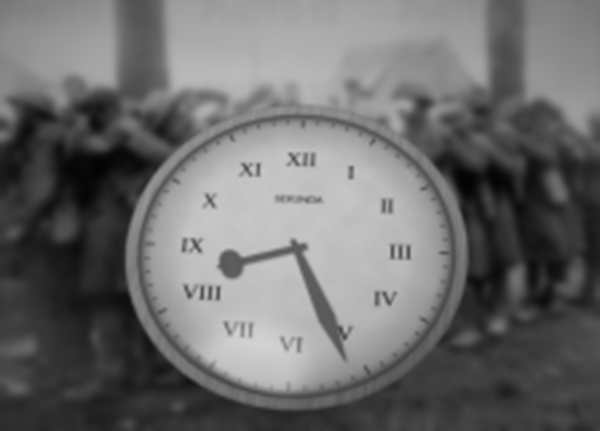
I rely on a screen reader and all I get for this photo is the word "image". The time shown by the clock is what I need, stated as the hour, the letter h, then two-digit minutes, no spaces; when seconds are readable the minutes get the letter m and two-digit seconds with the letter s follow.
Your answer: 8h26
